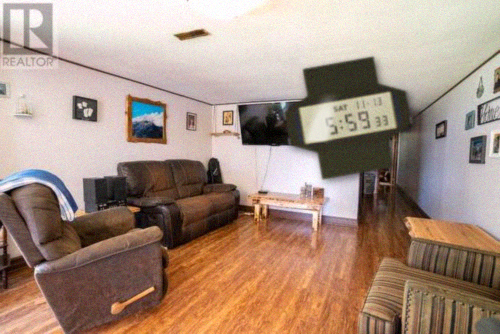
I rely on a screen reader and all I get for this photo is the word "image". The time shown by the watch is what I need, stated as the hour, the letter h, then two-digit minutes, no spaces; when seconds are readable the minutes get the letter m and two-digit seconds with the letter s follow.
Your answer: 5h59
